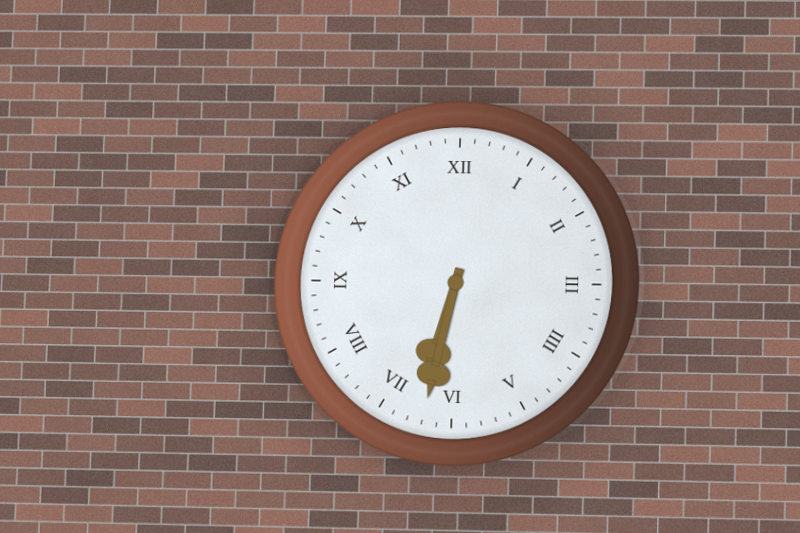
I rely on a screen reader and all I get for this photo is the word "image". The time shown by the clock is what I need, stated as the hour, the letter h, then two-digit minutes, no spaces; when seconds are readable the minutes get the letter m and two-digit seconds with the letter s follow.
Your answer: 6h32
